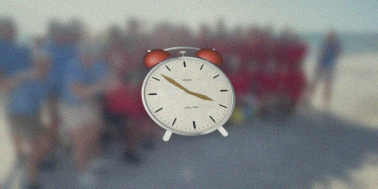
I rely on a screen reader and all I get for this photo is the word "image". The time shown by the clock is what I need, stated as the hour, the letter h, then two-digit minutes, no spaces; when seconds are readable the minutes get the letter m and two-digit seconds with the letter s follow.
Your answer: 3h52
